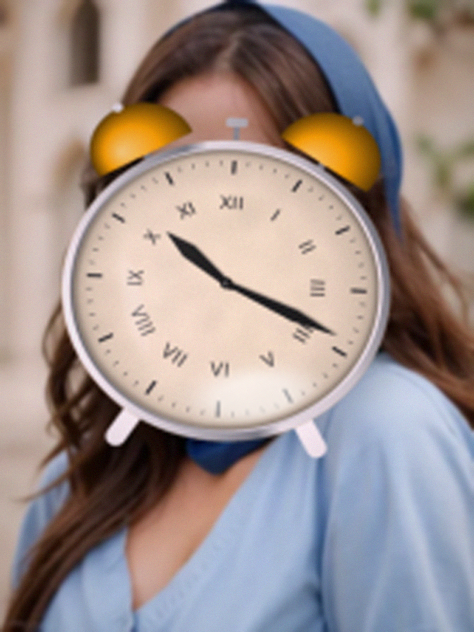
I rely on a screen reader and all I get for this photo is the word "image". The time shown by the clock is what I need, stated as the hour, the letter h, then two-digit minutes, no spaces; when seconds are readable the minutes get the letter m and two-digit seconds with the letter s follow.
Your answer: 10h19
